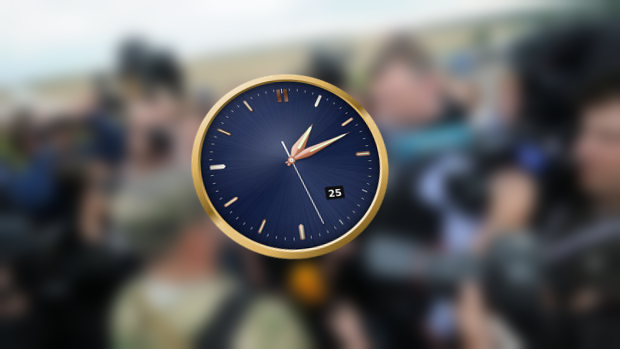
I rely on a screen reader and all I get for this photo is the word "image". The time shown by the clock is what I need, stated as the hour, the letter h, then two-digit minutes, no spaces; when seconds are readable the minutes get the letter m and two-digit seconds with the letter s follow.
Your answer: 1h11m27s
